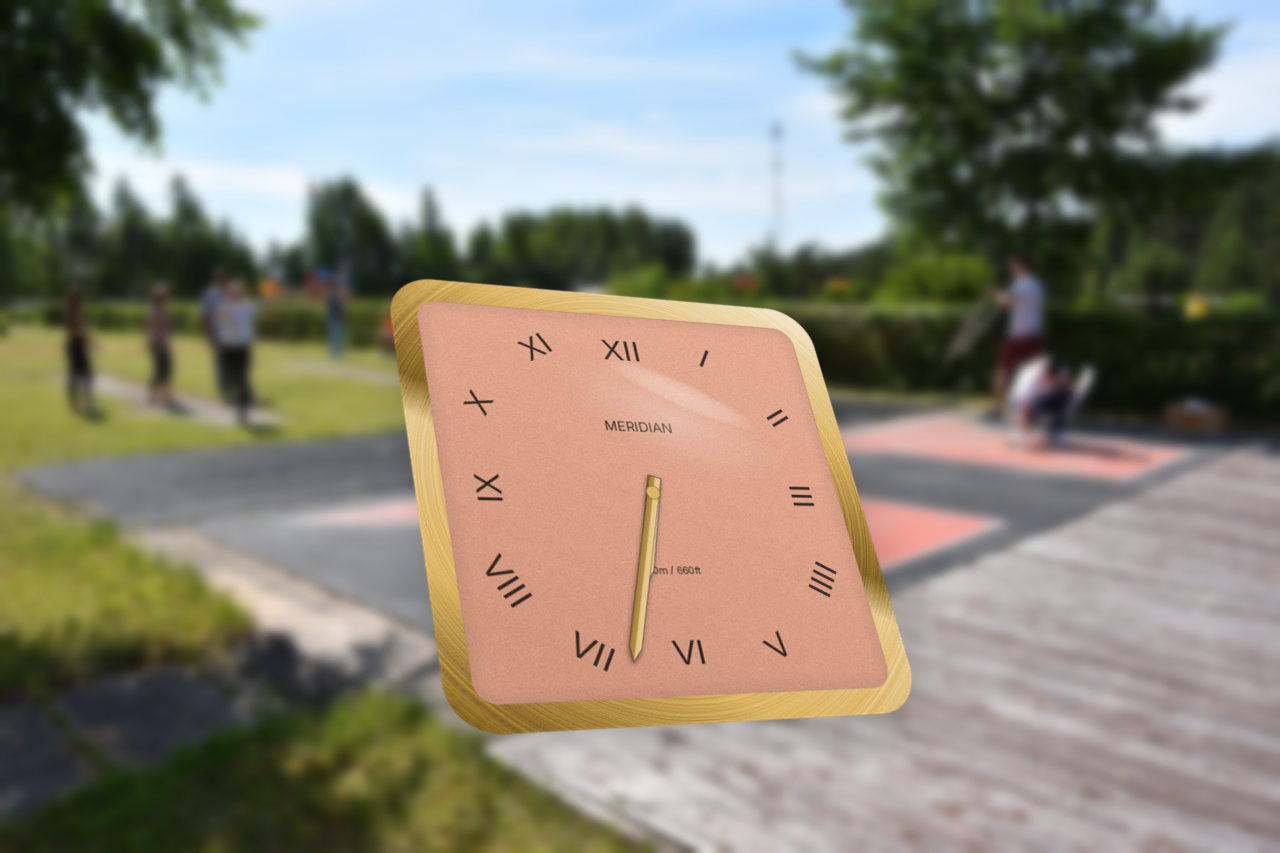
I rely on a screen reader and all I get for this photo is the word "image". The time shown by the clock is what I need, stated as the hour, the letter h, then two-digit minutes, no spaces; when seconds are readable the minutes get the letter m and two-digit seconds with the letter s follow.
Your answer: 6h33
